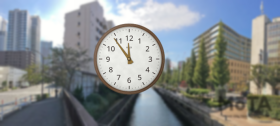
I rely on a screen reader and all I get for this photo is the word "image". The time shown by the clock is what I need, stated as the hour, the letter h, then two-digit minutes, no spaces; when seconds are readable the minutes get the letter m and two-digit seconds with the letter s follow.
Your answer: 11h54
